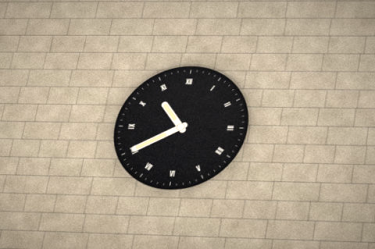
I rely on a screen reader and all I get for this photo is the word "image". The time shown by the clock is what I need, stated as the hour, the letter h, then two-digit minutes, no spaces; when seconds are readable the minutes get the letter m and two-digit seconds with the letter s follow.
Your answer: 10h40
